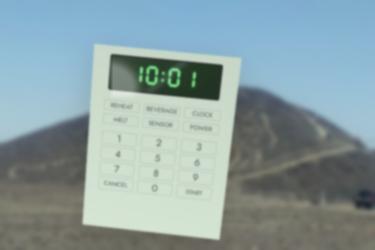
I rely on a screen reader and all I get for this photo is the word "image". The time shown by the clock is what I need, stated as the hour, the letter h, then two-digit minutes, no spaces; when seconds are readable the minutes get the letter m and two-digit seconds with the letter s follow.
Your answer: 10h01
